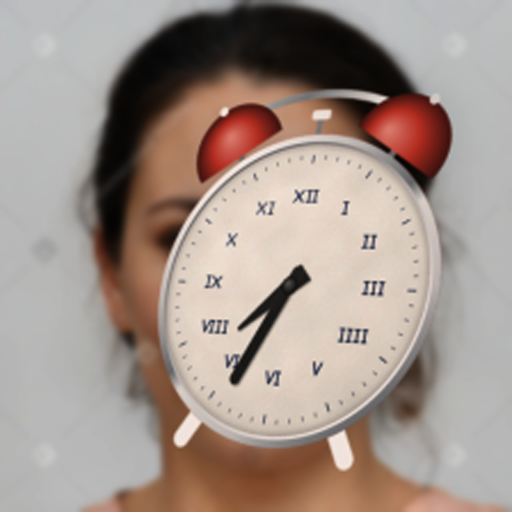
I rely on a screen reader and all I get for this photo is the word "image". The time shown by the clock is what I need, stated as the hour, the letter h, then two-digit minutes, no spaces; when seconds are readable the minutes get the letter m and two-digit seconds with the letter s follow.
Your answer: 7h34
